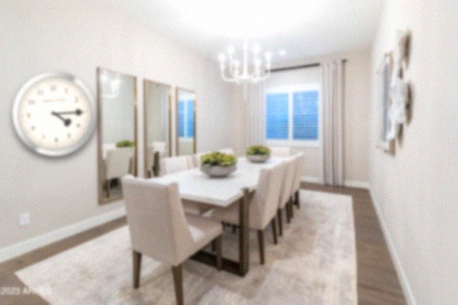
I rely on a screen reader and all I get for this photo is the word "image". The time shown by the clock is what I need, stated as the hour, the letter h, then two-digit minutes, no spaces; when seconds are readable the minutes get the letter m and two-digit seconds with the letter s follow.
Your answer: 4h15
